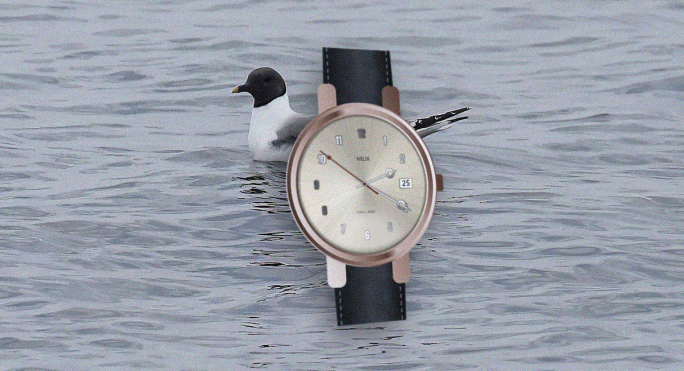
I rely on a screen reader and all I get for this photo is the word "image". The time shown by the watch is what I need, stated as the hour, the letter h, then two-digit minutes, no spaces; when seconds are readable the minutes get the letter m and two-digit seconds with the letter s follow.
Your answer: 2h19m51s
